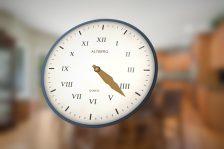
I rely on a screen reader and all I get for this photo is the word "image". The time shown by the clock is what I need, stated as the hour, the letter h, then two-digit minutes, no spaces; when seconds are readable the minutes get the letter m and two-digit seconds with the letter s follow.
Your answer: 4h22
